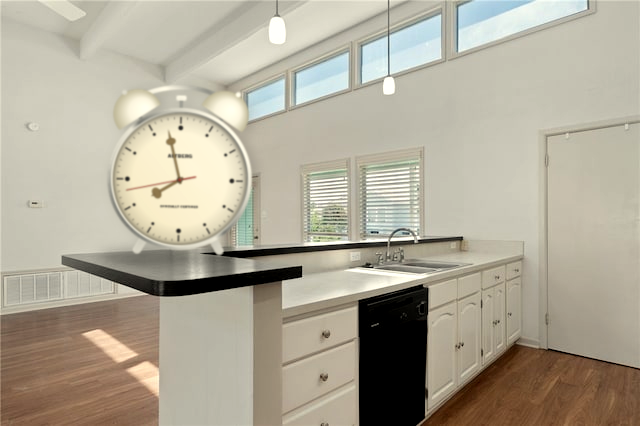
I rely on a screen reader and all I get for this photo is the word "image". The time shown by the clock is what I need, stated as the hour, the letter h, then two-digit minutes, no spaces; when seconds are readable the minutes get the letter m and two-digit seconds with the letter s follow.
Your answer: 7h57m43s
